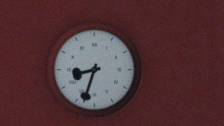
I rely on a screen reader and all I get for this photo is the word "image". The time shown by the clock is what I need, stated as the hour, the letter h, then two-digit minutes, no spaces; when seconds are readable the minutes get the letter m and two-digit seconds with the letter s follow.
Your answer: 8h33
